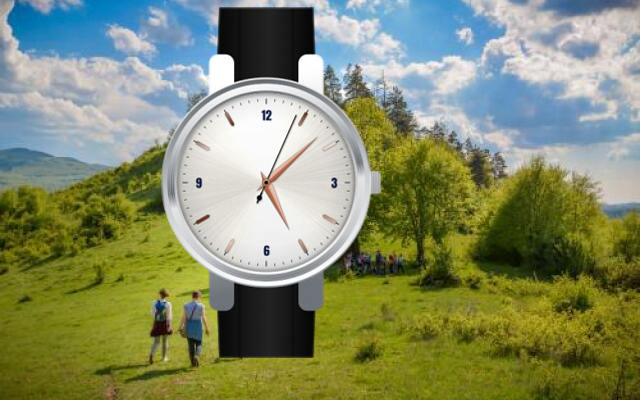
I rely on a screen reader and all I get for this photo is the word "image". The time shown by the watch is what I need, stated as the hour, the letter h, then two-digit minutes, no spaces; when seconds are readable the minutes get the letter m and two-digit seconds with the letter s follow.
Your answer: 5h08m04s
